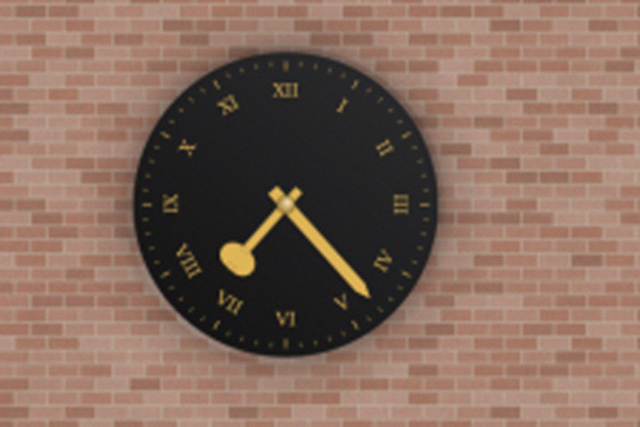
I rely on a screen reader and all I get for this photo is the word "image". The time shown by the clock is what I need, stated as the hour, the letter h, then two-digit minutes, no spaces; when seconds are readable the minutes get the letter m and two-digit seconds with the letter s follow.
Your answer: 7h23
